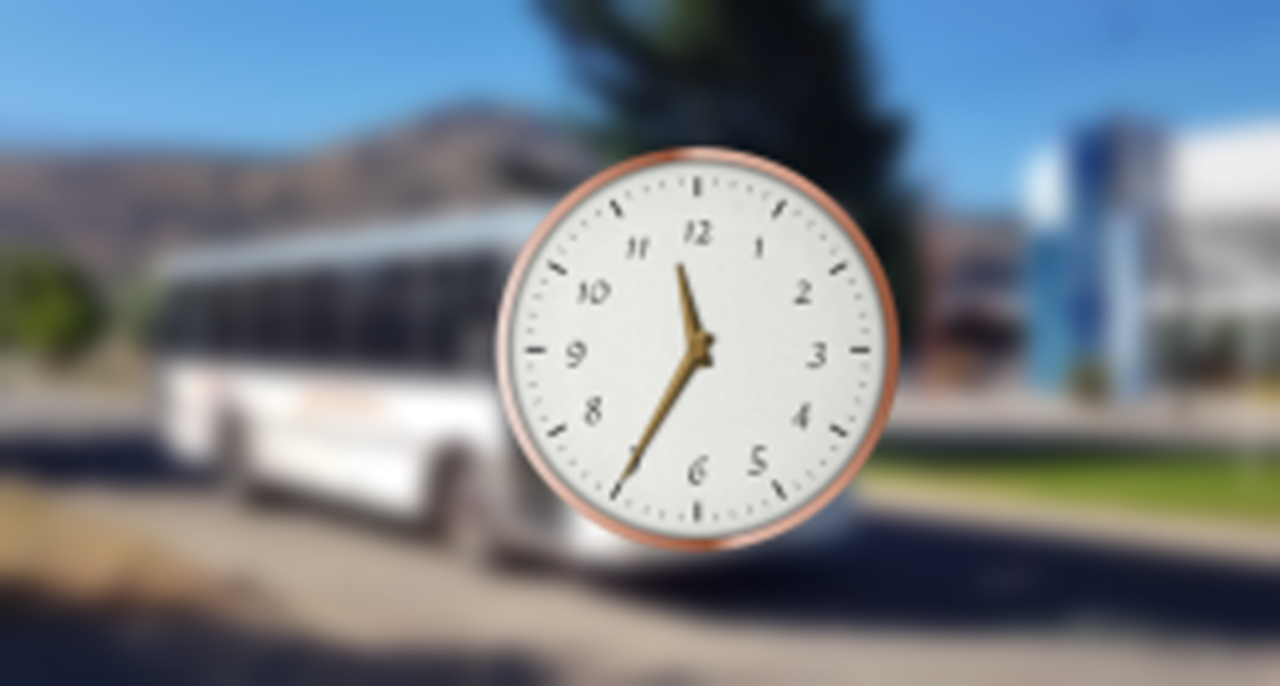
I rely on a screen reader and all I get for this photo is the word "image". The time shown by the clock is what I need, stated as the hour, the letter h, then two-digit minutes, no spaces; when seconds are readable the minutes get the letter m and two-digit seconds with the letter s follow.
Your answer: 11h35
